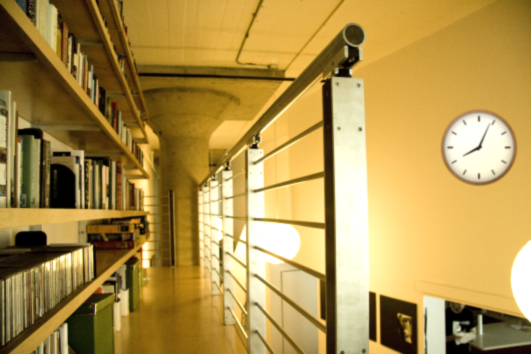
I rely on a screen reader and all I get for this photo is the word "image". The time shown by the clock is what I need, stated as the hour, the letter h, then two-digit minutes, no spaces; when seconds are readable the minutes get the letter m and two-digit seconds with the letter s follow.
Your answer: 8h04
